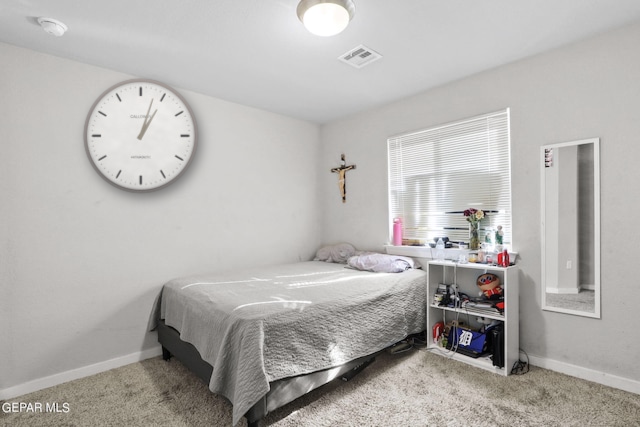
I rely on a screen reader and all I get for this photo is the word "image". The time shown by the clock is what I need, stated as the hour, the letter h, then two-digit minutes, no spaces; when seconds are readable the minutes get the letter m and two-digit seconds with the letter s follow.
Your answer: 1h03
